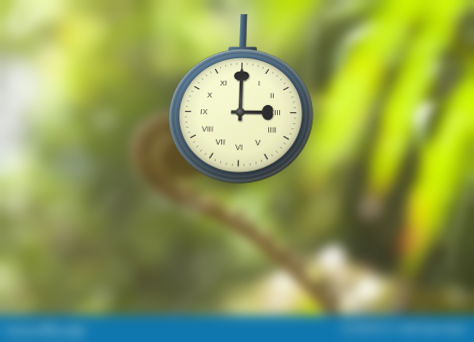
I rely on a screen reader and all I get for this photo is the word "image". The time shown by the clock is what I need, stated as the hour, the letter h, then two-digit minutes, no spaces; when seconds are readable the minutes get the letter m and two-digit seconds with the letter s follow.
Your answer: 3h00
